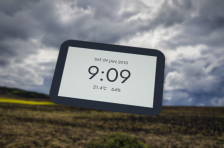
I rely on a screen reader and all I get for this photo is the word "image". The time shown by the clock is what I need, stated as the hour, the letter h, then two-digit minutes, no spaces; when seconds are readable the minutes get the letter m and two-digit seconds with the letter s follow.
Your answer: 9h09
